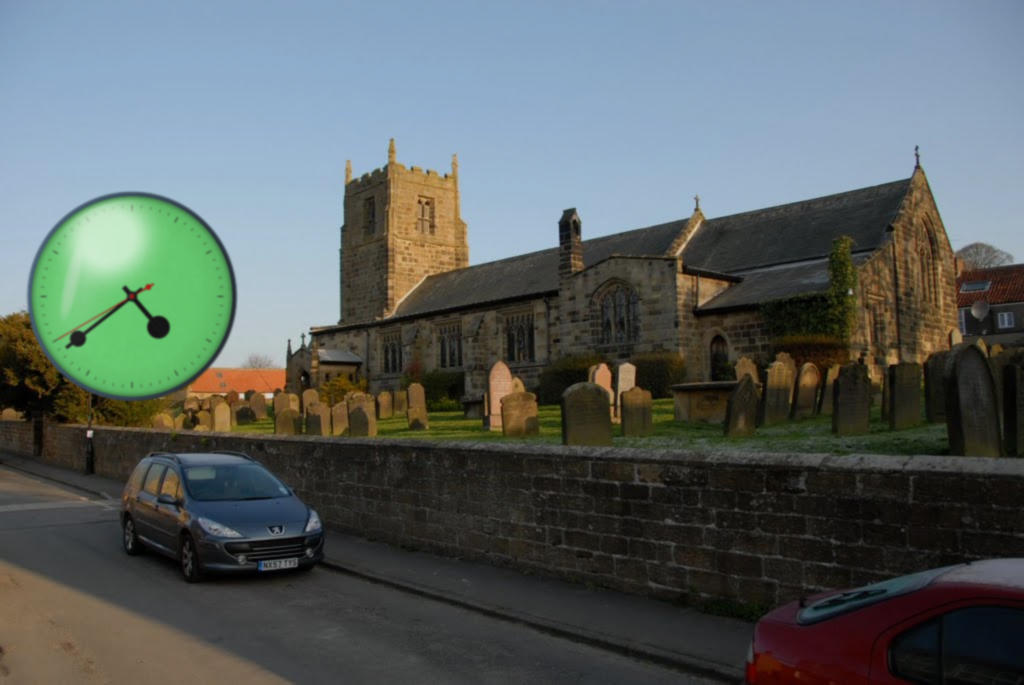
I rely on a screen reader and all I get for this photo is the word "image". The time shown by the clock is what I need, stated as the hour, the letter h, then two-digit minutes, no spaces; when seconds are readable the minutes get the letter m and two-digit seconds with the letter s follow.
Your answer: 4h38m40s
